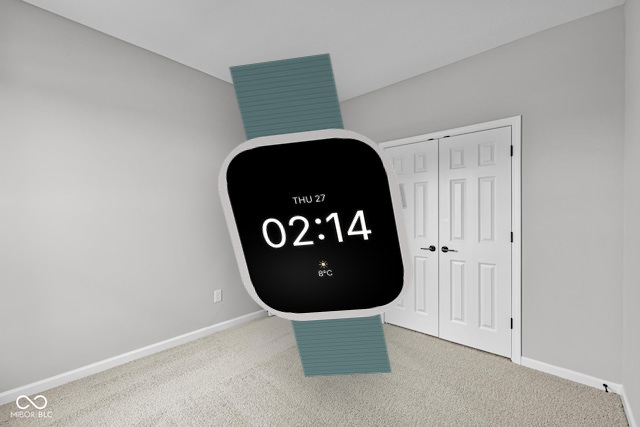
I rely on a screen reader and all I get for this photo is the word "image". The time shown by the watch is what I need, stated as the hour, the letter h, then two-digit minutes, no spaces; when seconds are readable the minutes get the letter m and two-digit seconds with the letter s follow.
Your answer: 2h14
